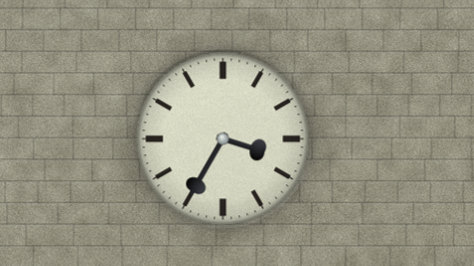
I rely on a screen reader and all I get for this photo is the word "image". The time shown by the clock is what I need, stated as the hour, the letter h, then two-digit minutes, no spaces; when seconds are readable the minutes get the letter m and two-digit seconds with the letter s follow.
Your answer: 3h35
